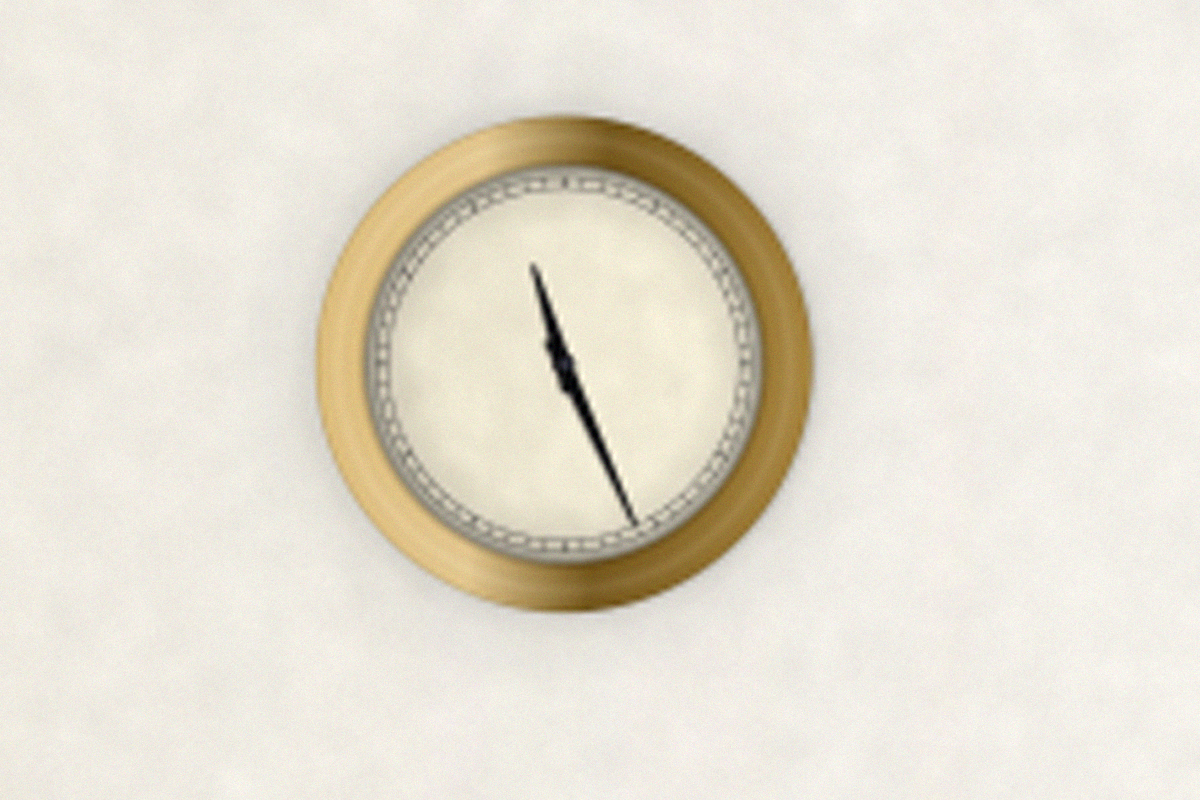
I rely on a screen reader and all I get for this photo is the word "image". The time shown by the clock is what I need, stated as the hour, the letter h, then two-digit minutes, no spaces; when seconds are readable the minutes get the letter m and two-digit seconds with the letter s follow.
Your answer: 11h26
